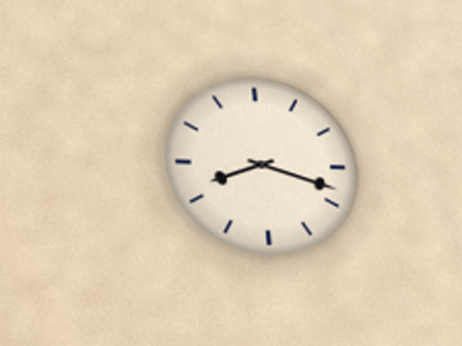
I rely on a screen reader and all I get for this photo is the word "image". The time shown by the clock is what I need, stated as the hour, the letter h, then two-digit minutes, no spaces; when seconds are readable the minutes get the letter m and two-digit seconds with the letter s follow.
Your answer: 8h18
